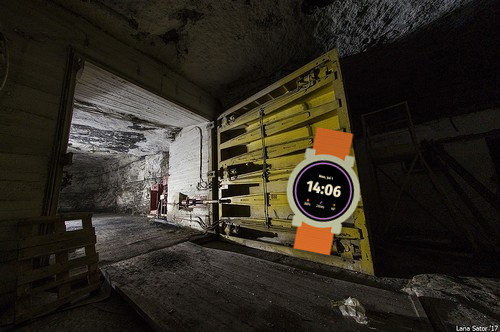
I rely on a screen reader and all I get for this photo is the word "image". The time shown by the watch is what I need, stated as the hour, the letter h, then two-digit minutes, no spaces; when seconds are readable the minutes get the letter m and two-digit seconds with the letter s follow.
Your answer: 14h06
